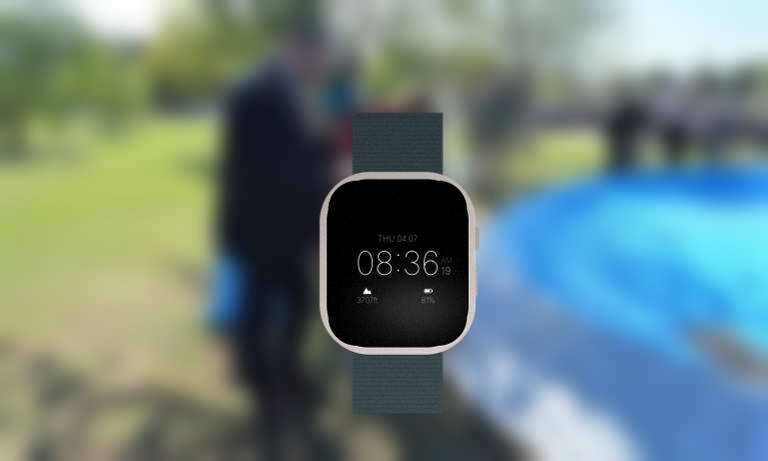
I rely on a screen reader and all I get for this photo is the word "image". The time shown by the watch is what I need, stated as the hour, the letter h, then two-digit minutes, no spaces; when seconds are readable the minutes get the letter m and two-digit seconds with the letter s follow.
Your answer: 8h36m19s
